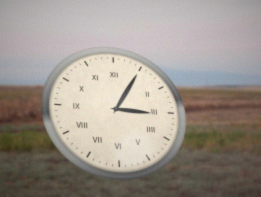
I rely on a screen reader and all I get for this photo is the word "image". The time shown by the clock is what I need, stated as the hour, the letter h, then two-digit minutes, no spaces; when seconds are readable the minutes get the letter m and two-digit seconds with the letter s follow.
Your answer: 3h05
